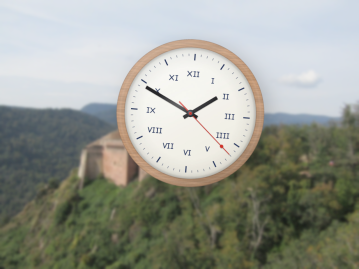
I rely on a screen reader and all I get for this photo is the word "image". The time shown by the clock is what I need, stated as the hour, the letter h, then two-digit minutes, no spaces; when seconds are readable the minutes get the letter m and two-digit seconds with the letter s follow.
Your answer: 1h49m22s
